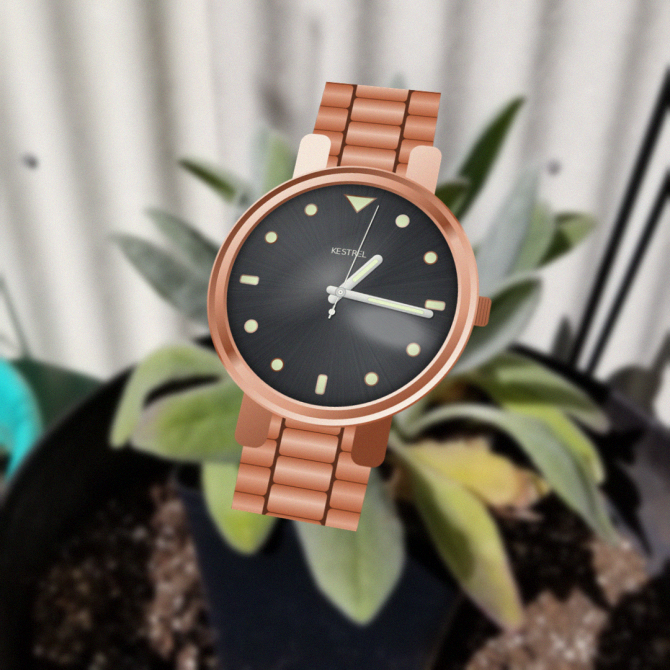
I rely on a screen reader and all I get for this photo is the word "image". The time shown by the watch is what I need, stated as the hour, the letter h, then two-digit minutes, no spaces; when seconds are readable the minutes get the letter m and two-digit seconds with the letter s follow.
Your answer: 1h16m02s
